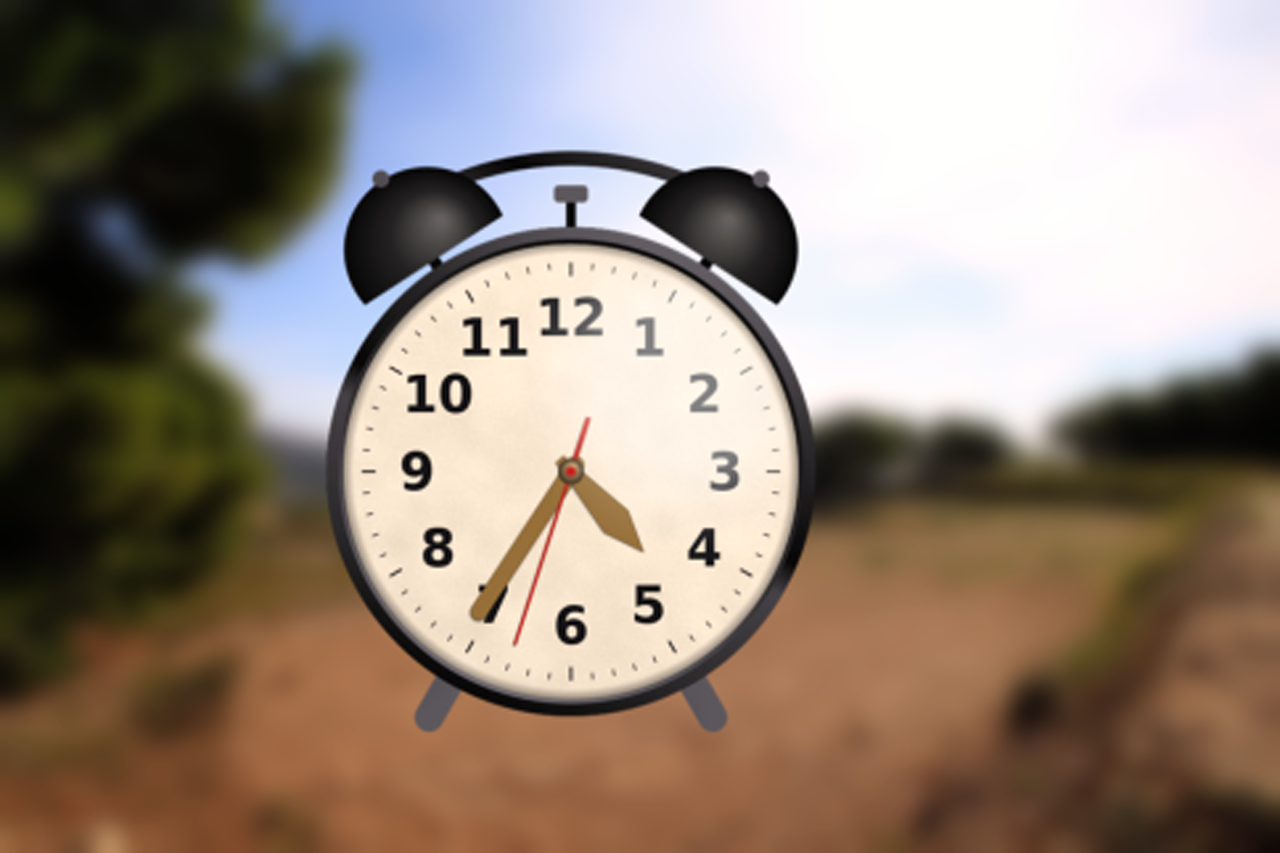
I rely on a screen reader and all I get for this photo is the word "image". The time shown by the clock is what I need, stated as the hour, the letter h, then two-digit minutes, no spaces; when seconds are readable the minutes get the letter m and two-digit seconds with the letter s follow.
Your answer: 4h35m33s
